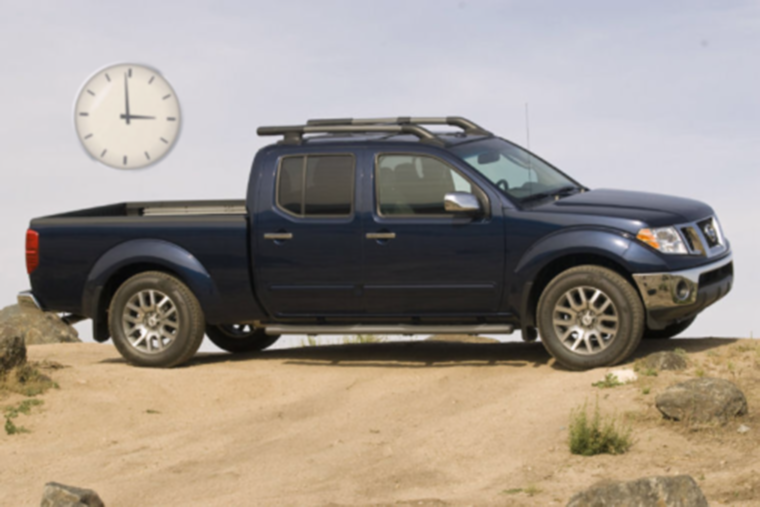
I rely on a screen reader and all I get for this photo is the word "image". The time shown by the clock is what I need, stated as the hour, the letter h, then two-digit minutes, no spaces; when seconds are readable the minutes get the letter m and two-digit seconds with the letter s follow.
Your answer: 2h59
